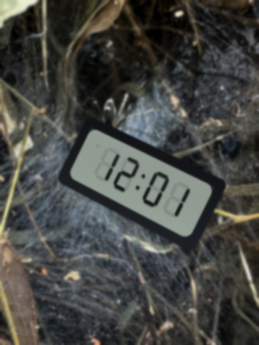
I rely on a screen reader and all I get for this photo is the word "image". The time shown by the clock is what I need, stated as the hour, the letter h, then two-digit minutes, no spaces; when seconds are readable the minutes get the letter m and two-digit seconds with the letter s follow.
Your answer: 12h01
